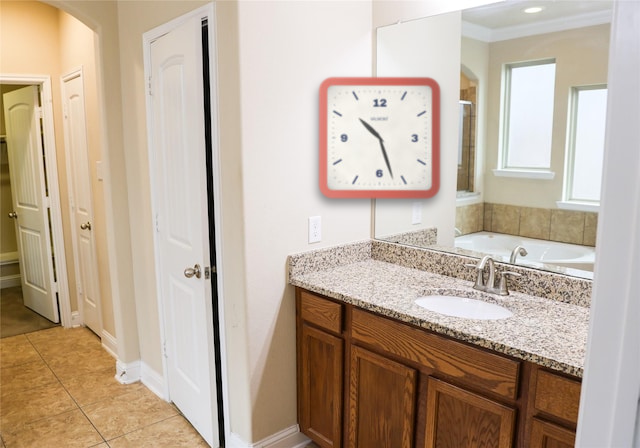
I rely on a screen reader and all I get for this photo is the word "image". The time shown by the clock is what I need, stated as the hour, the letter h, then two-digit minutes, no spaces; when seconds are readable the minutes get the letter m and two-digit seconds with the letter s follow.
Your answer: 10h27
